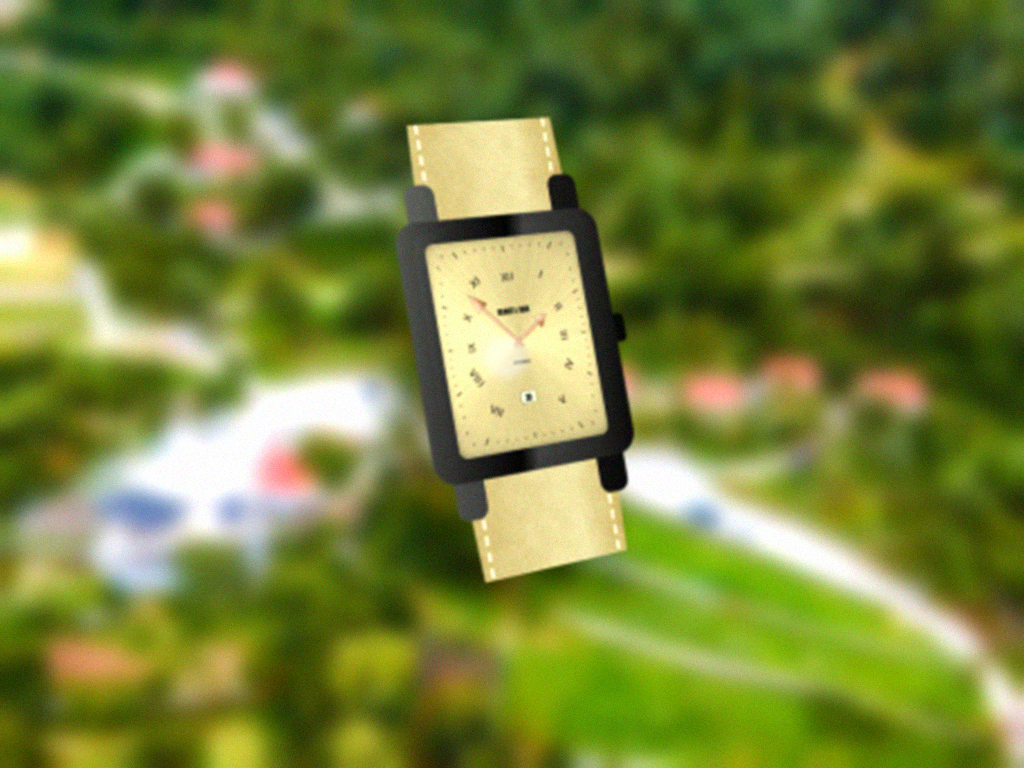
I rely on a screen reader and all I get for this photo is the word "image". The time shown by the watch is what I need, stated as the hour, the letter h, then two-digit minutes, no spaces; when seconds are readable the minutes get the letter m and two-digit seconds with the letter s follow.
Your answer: 1h53
